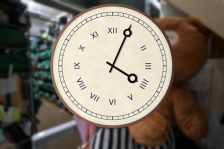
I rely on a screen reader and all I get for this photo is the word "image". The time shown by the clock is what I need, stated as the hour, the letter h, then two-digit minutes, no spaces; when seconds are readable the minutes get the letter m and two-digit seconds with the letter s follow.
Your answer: 4h04
